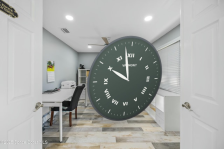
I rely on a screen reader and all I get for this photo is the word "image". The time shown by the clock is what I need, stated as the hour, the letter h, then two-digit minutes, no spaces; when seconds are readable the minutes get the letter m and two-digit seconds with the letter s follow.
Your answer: 9h58
